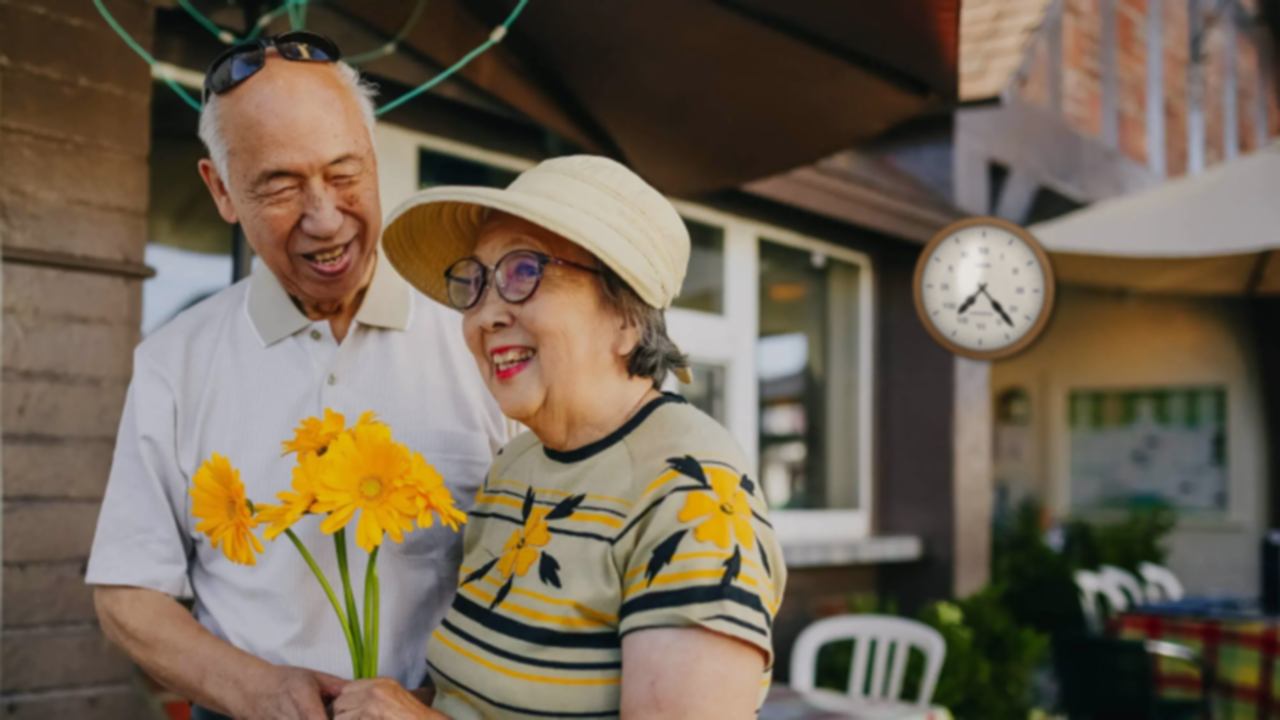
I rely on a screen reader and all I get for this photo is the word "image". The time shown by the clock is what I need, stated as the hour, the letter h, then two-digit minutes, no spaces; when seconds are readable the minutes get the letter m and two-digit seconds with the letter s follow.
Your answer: 7h23
